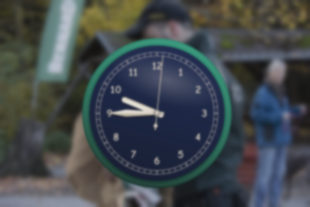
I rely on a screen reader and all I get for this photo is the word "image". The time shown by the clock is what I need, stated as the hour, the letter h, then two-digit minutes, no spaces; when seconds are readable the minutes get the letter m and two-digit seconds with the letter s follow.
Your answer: 9h45m01s
